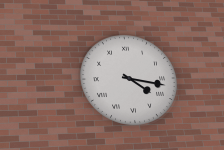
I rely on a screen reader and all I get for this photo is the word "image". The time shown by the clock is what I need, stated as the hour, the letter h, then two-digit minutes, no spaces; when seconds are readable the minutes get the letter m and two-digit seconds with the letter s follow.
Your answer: 4h17
